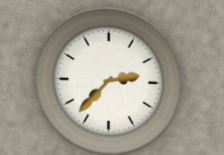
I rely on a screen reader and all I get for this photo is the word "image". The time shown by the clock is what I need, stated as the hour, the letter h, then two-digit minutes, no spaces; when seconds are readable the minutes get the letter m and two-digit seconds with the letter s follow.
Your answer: 2h37
